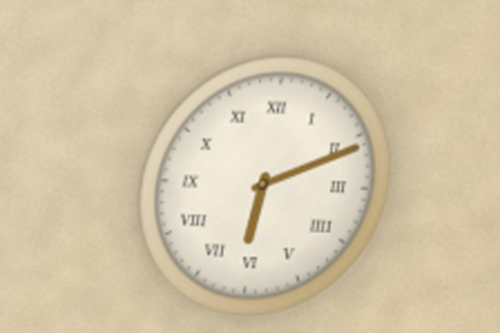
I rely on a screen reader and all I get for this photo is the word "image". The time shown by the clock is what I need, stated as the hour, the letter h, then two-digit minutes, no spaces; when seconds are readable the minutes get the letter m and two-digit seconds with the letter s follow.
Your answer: 6h11
